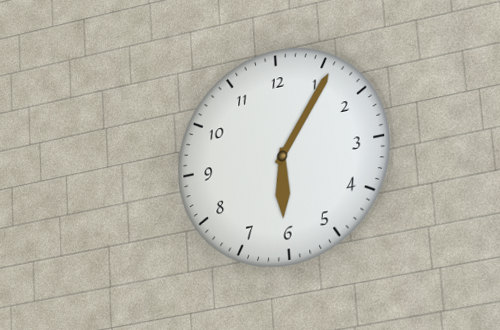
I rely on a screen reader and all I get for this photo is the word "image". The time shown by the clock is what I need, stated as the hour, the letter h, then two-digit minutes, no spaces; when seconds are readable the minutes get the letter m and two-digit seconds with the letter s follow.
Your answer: 6h06
